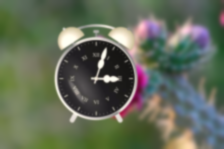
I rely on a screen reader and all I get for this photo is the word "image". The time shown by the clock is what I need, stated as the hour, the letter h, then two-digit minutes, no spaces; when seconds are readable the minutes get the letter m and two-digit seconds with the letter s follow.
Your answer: 3h03
